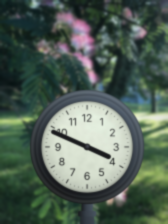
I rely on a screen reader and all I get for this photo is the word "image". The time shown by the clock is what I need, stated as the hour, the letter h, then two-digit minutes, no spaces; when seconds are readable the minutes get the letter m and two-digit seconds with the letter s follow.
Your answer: 3h49
